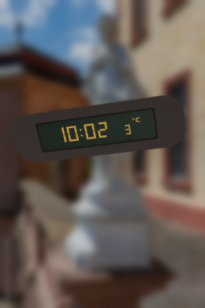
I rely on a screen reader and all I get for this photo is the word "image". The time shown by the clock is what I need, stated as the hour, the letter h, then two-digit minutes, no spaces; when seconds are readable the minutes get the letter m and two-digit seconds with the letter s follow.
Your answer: 10h02
